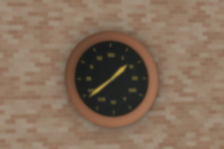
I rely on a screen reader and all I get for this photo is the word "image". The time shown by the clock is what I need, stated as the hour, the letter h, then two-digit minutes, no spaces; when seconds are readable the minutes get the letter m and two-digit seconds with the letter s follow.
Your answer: 1h39
